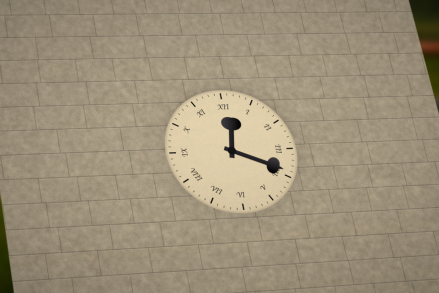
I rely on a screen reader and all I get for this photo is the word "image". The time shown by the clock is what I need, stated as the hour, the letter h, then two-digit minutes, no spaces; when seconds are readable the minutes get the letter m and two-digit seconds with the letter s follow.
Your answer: 12h19
